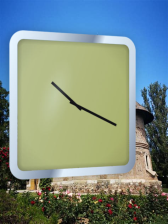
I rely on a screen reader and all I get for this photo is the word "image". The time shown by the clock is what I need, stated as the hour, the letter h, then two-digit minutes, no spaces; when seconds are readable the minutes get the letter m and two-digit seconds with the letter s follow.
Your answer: 10h19
